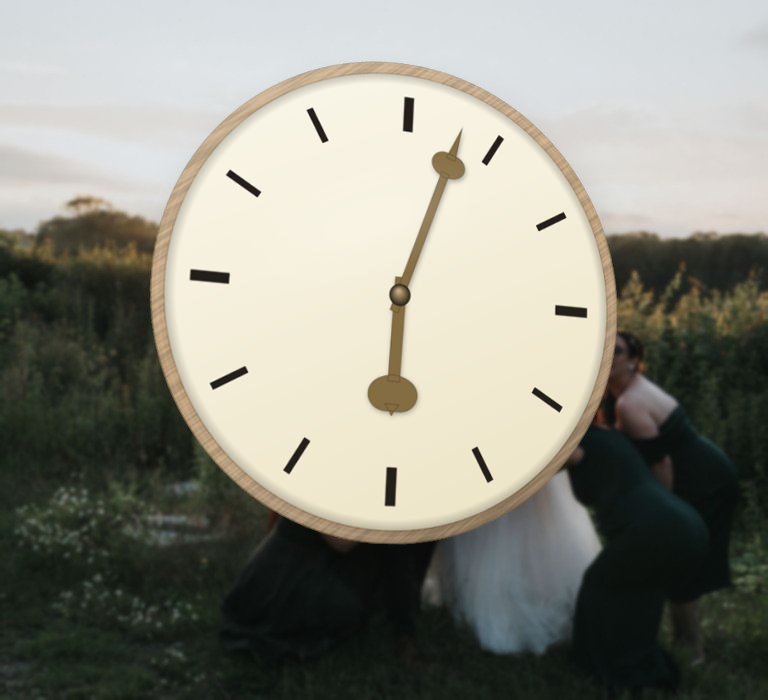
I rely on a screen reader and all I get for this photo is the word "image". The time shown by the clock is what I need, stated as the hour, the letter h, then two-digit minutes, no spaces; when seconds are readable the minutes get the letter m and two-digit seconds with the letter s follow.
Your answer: 6h03
